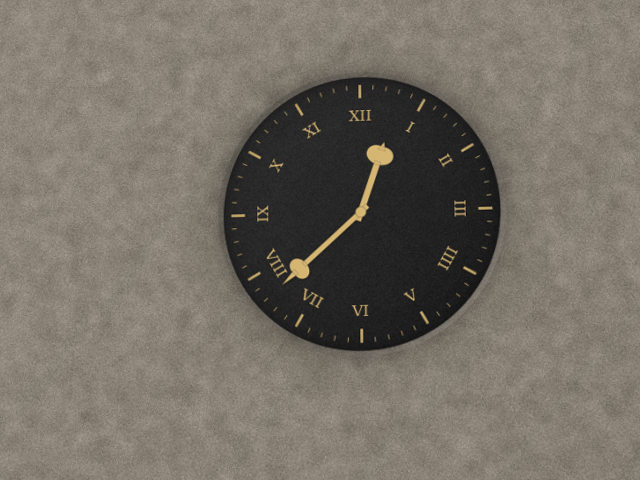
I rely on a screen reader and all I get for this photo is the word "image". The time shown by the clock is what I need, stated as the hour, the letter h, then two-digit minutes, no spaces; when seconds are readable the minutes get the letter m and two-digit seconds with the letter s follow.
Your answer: 12h38
